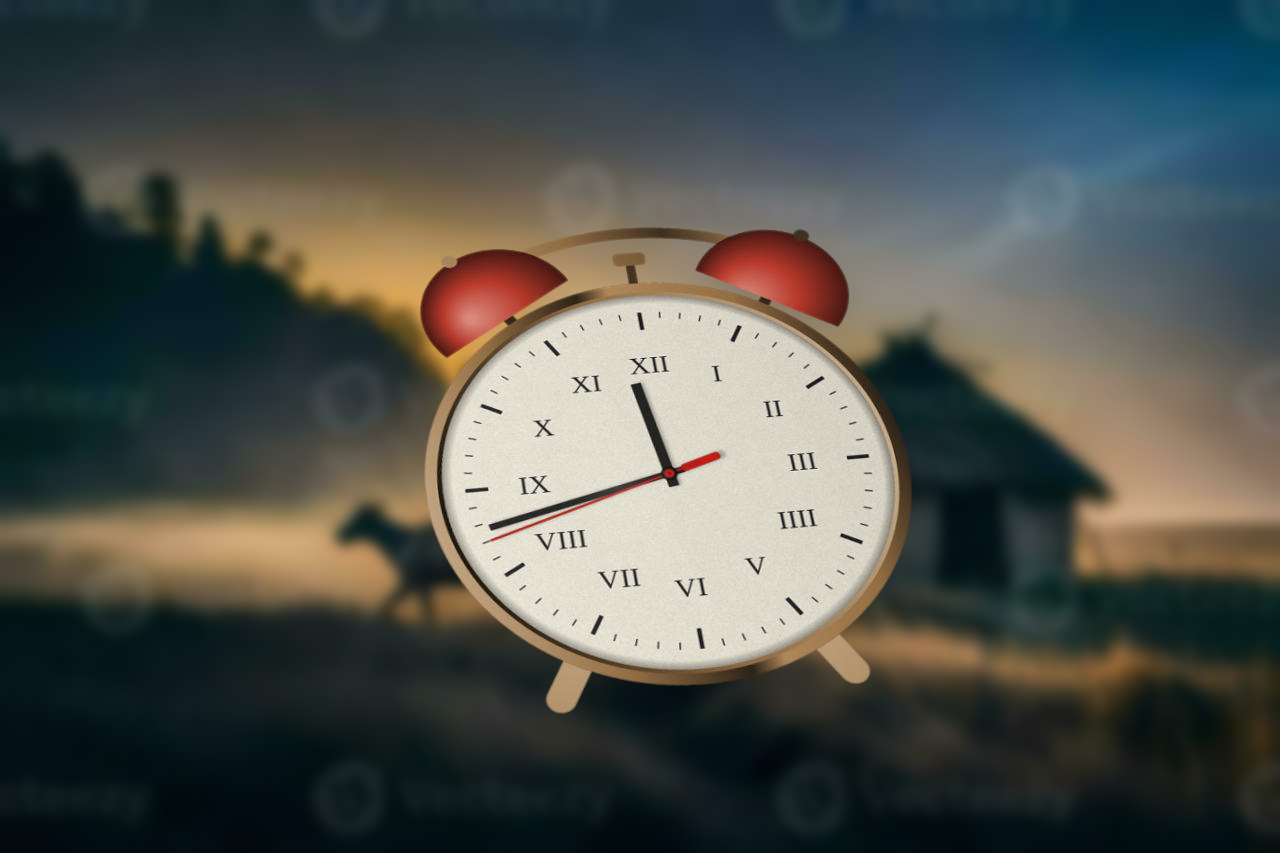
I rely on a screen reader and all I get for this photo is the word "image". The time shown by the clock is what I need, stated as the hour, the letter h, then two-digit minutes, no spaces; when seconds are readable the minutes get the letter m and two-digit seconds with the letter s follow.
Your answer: 11h42m42s
